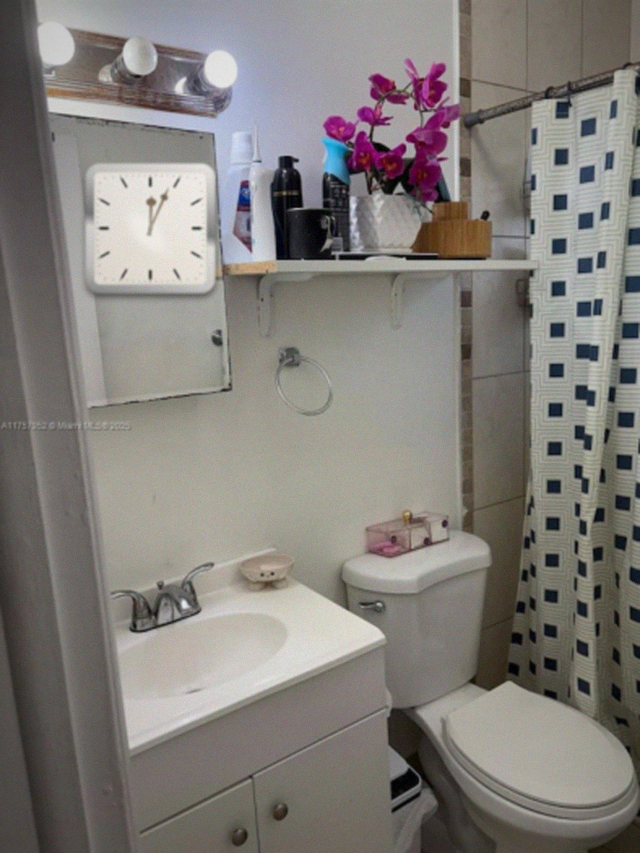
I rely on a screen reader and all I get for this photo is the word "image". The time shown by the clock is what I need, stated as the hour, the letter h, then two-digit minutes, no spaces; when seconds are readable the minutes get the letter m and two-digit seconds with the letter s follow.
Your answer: 12h04
